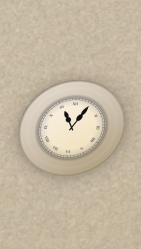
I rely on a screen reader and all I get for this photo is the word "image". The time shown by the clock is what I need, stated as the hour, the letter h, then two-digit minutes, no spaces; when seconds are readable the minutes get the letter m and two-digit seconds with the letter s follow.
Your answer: 11h05
